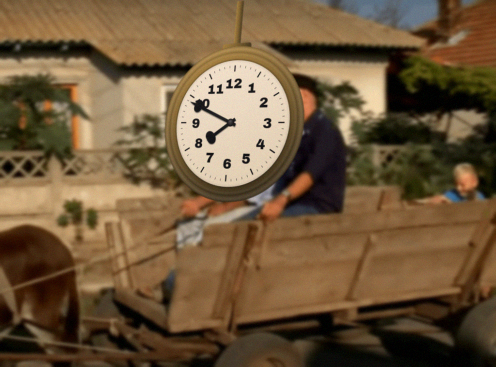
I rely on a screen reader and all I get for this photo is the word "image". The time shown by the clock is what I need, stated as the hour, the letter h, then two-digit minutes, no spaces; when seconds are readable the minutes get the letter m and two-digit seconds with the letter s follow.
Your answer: 7h49
